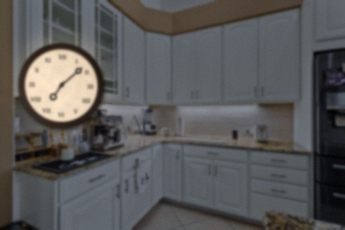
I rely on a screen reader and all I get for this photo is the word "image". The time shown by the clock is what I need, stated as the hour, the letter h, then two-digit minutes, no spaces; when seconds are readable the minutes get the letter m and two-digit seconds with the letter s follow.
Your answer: 7h08
